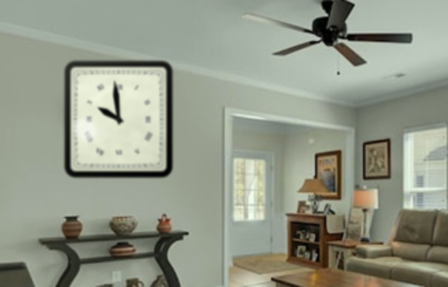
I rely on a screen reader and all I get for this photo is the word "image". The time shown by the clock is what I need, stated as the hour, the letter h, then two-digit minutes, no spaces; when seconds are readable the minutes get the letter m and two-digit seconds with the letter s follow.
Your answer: 9h59
